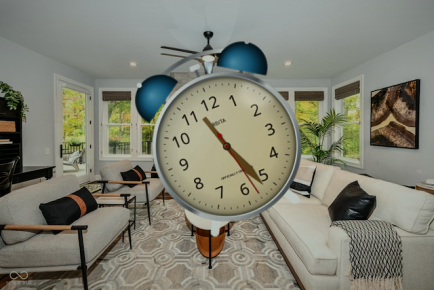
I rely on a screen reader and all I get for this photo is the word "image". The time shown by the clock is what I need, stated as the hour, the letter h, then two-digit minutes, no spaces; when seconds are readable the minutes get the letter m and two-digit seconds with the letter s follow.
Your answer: 11h26m28s
